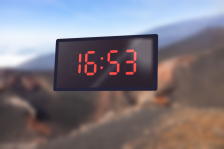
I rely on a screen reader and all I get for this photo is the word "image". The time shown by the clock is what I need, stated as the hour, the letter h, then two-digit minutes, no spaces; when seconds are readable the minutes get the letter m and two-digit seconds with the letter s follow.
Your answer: 16h53
